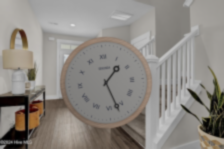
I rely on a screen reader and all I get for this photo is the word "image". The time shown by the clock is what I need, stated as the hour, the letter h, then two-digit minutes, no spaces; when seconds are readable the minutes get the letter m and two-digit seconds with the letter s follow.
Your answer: 1h27
